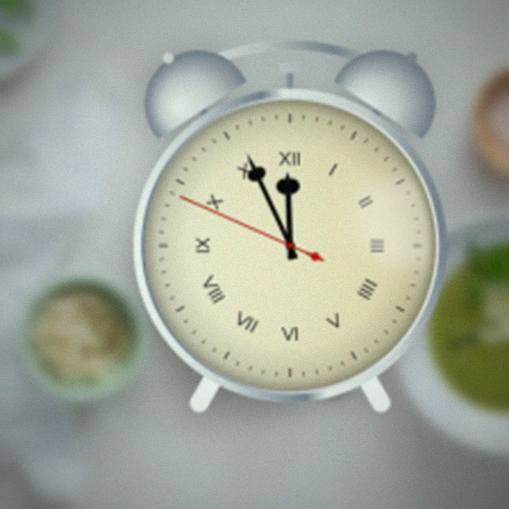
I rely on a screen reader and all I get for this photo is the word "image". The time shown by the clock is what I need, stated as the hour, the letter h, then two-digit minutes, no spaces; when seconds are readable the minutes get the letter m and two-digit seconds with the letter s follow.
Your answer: 11h55m49s
